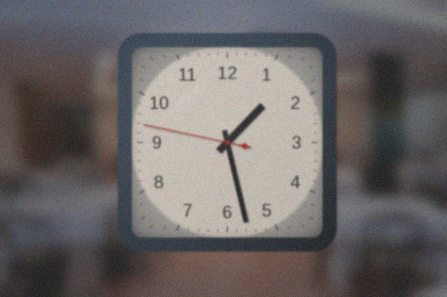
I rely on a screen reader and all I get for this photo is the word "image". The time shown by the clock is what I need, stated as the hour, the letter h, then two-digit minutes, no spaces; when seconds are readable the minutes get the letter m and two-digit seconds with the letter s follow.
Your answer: 1h27m47s
